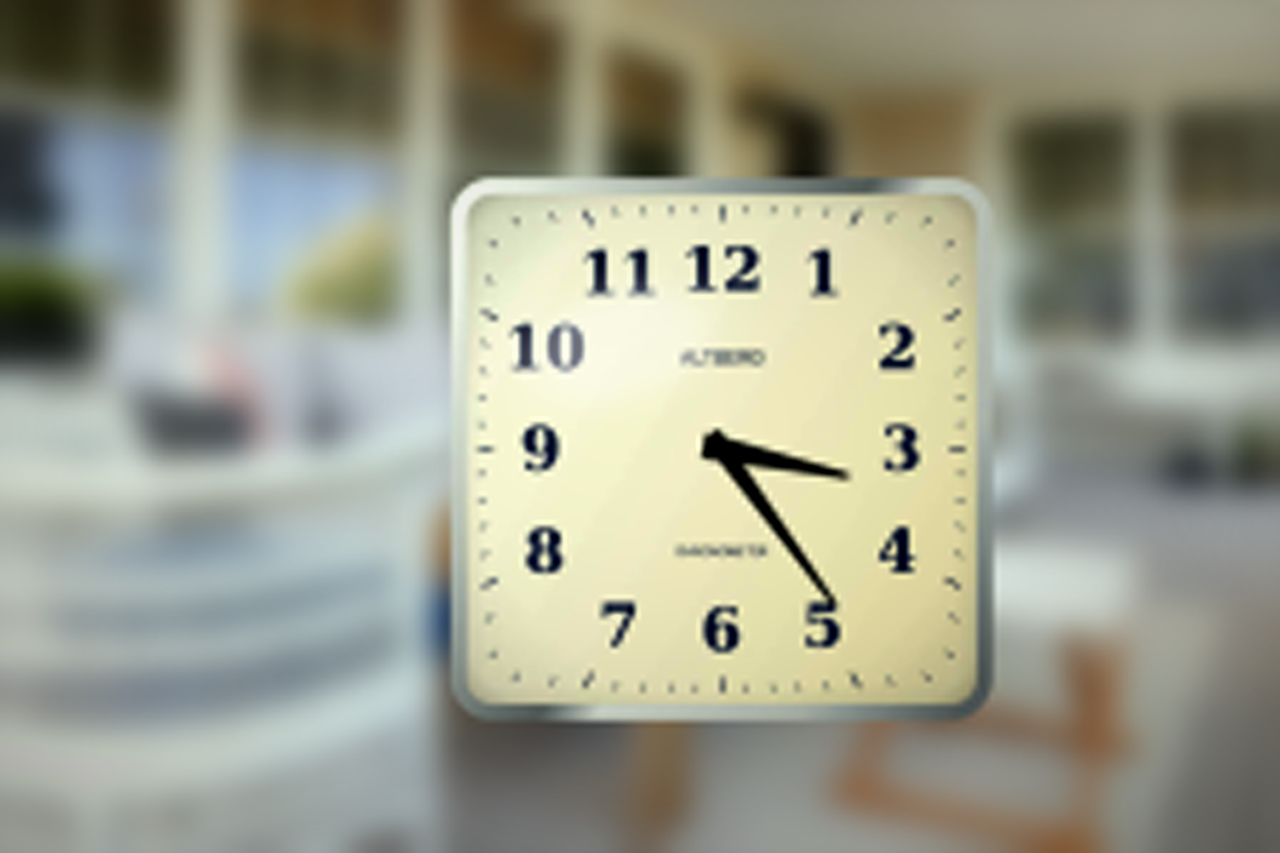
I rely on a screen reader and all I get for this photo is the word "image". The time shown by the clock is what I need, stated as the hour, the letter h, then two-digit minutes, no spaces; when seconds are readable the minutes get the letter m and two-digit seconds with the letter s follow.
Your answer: 3h24
